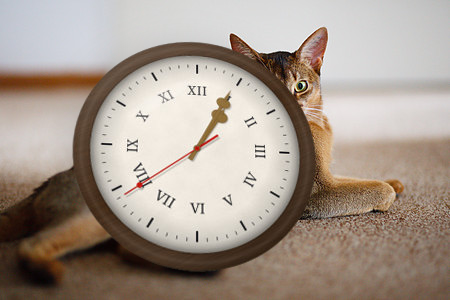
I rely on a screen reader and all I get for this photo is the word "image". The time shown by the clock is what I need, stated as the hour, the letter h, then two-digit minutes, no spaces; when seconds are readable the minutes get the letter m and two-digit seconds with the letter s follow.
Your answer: 1h04m39s
